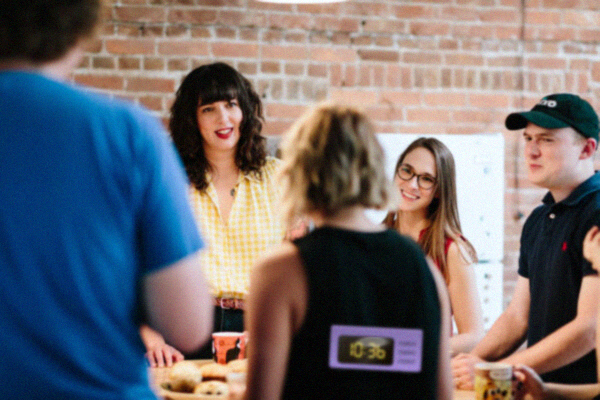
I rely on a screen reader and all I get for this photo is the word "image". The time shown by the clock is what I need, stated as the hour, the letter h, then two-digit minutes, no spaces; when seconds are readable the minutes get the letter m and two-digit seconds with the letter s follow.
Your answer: 10h36
